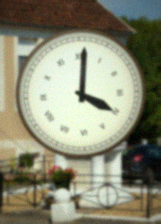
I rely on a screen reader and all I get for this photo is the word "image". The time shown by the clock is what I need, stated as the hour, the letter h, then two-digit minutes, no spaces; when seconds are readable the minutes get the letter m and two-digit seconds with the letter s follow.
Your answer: 4h01
